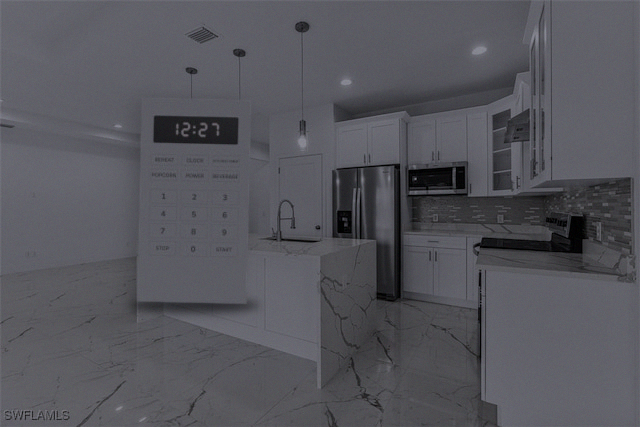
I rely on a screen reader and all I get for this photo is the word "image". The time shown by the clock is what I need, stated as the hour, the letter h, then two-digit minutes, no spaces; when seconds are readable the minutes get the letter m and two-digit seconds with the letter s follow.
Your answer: 12h27
